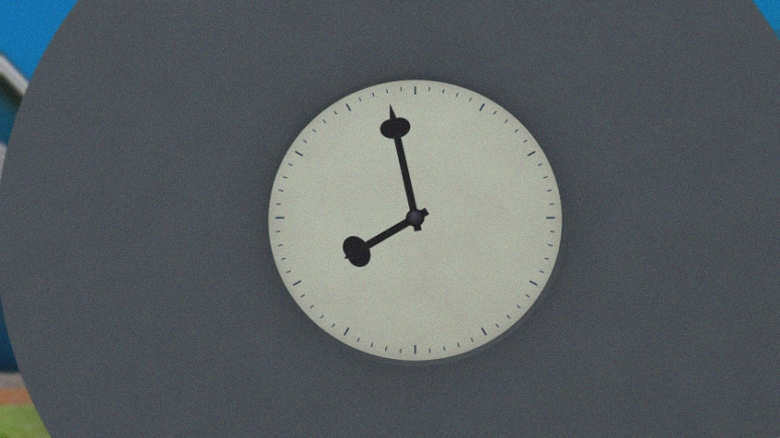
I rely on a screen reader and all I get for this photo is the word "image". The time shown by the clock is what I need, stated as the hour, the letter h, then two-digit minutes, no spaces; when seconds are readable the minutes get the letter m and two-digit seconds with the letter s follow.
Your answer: 7h58
